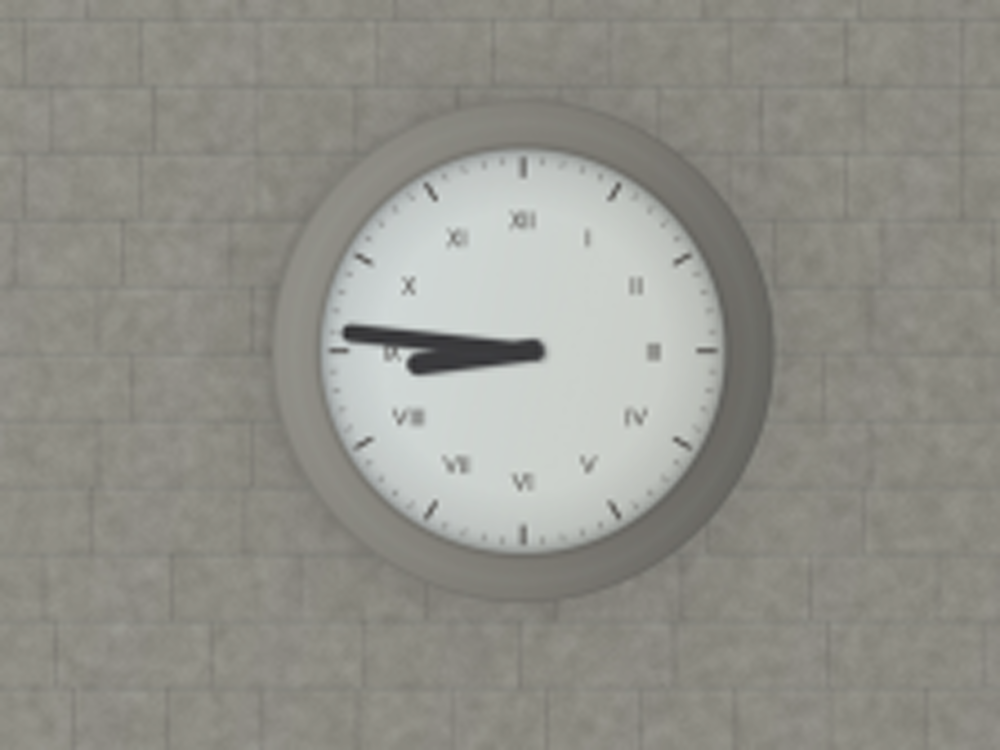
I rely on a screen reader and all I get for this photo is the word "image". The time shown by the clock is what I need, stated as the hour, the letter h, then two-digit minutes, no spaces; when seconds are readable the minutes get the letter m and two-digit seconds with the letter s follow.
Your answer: 8h46
